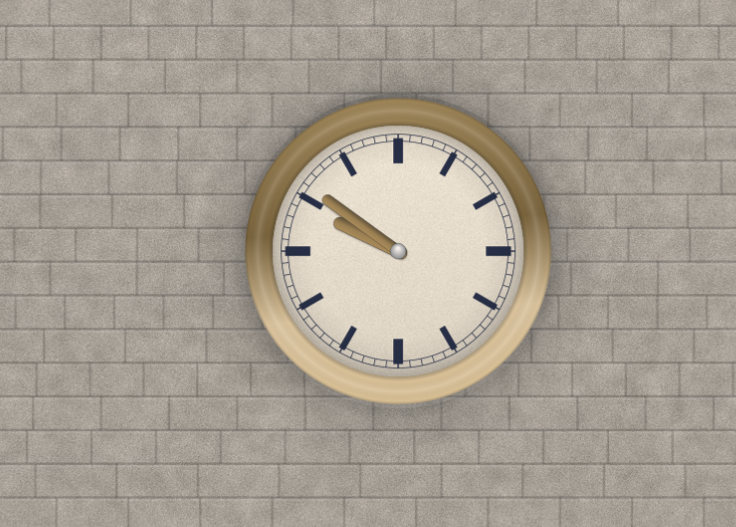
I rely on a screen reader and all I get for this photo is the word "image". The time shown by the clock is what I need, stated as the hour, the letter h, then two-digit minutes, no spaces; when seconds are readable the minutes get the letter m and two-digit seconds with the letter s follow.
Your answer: 9h51
